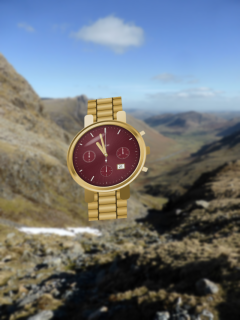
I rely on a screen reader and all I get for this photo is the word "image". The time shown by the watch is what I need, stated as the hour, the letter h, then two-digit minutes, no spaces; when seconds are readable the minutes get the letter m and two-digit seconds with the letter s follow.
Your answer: 10h58
